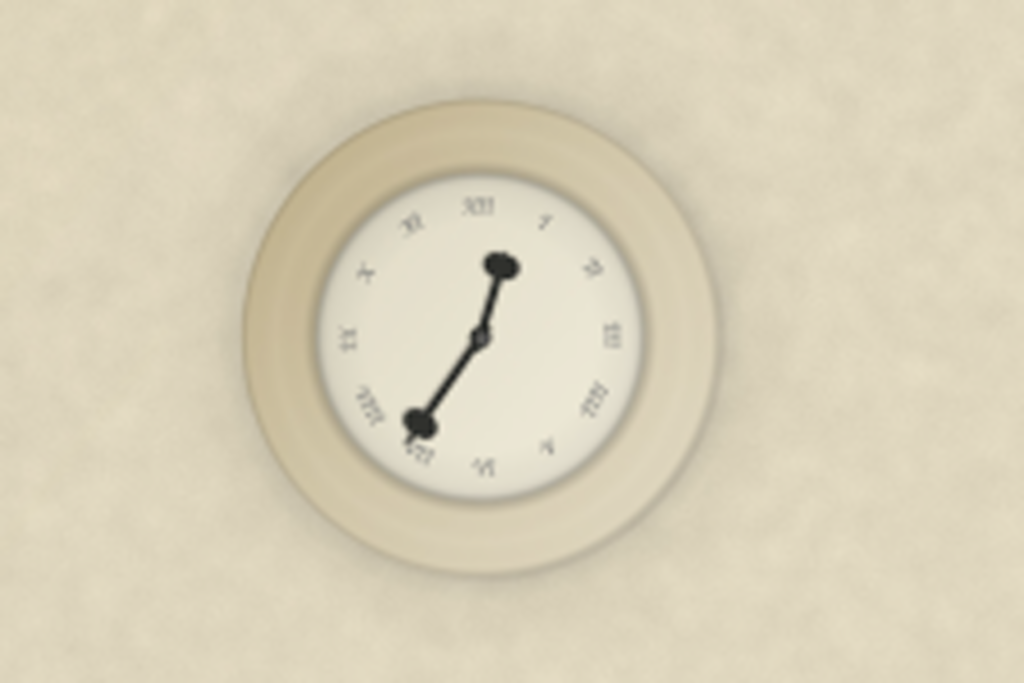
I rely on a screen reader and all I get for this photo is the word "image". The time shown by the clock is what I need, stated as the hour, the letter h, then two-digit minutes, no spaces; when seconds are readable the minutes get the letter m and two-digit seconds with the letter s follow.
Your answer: 12h36
